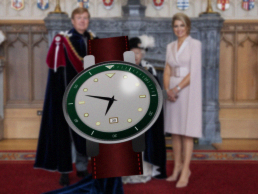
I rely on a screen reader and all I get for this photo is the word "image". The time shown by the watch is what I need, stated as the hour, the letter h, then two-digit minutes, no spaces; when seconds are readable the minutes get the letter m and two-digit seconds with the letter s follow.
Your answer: 6h48
